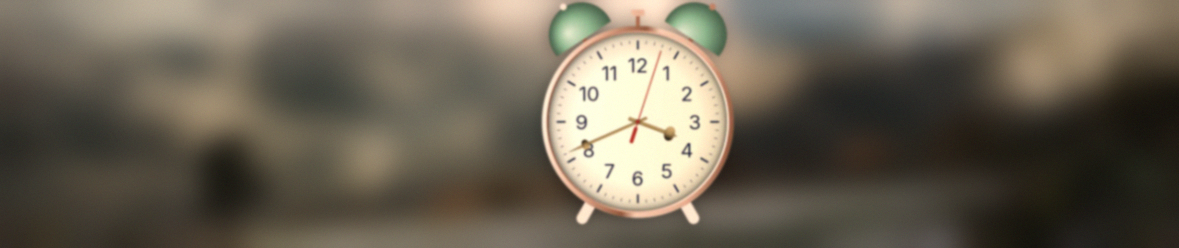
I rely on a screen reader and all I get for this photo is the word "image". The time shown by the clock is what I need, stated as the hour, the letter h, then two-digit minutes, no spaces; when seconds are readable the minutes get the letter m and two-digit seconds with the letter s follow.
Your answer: 3h41m03s
